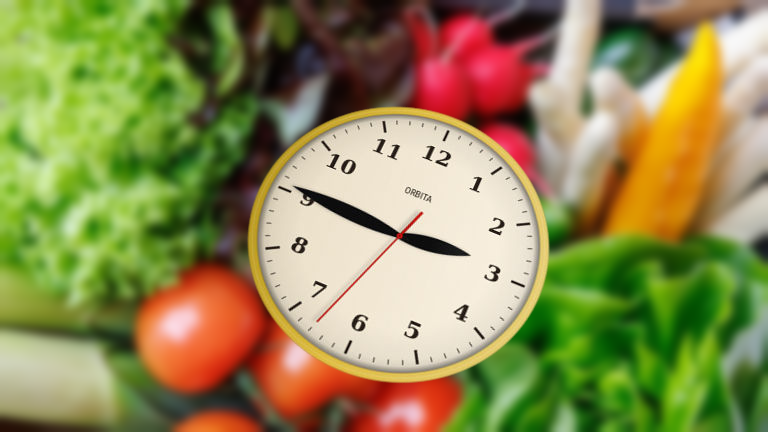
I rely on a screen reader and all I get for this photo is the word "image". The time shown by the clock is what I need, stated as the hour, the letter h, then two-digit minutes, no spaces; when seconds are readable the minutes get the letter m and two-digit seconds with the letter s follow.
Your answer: 2h45m33s
